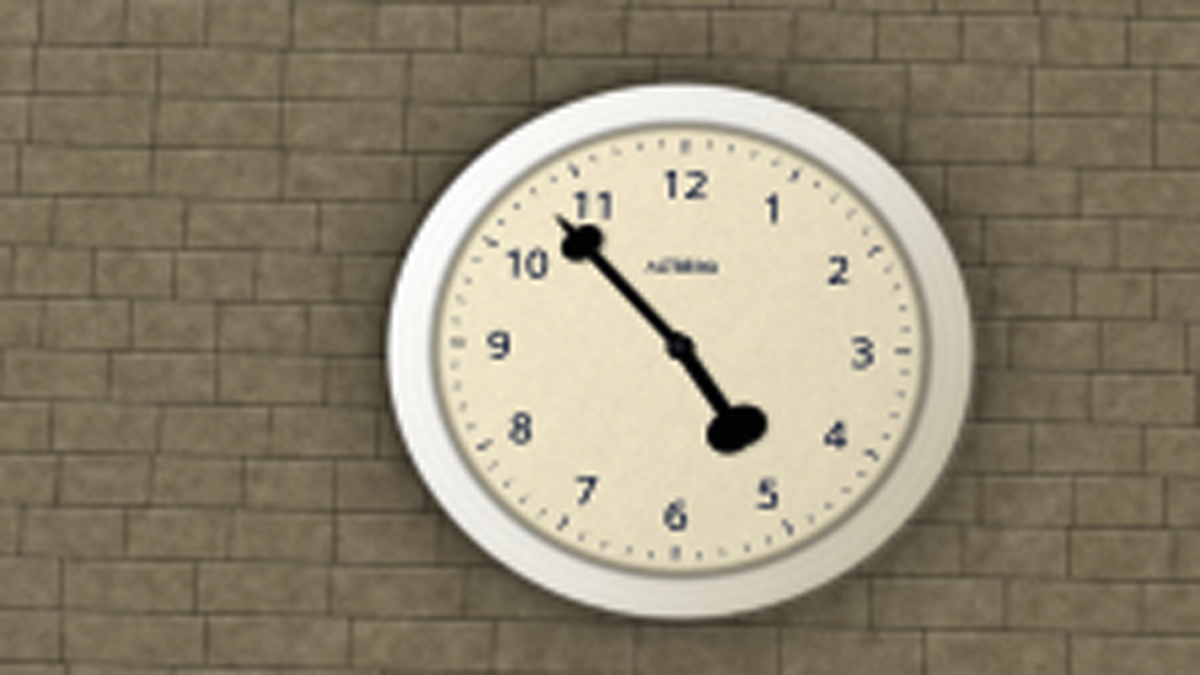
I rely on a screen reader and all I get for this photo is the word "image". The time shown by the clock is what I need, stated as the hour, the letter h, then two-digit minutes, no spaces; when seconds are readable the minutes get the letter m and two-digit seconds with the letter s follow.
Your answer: 4h53
